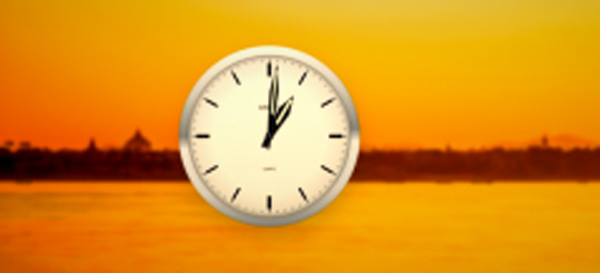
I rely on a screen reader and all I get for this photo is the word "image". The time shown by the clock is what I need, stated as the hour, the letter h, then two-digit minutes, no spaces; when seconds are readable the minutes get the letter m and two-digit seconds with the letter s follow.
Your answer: 1h01
